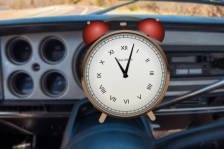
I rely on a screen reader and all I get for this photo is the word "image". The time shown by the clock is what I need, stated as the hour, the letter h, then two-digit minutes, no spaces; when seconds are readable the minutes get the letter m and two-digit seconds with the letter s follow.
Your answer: 11h03
